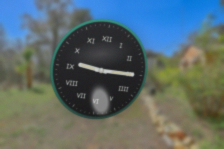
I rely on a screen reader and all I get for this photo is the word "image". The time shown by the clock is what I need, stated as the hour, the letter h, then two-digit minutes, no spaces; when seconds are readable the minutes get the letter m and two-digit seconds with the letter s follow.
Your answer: 9h15
